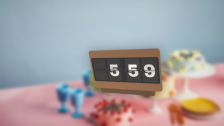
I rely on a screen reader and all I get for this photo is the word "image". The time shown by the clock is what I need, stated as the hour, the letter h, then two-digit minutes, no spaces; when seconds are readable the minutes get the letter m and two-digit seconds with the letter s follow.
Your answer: 5h59
